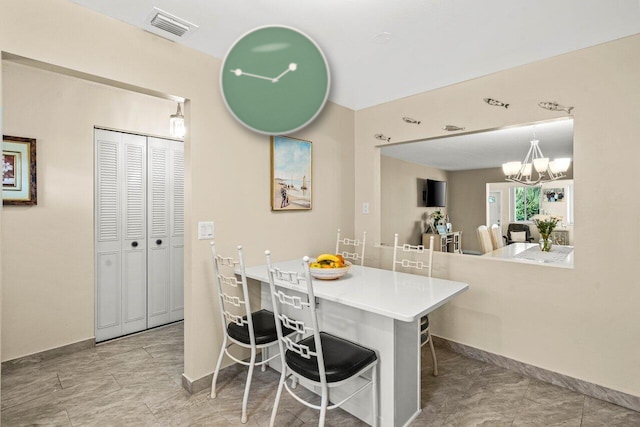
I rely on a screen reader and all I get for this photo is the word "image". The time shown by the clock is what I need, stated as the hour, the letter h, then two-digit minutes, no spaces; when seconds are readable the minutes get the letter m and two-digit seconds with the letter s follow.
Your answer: 1h47
